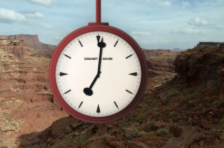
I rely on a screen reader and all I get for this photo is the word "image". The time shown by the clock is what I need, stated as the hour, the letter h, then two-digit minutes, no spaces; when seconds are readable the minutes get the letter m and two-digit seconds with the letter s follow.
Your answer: 7h01
